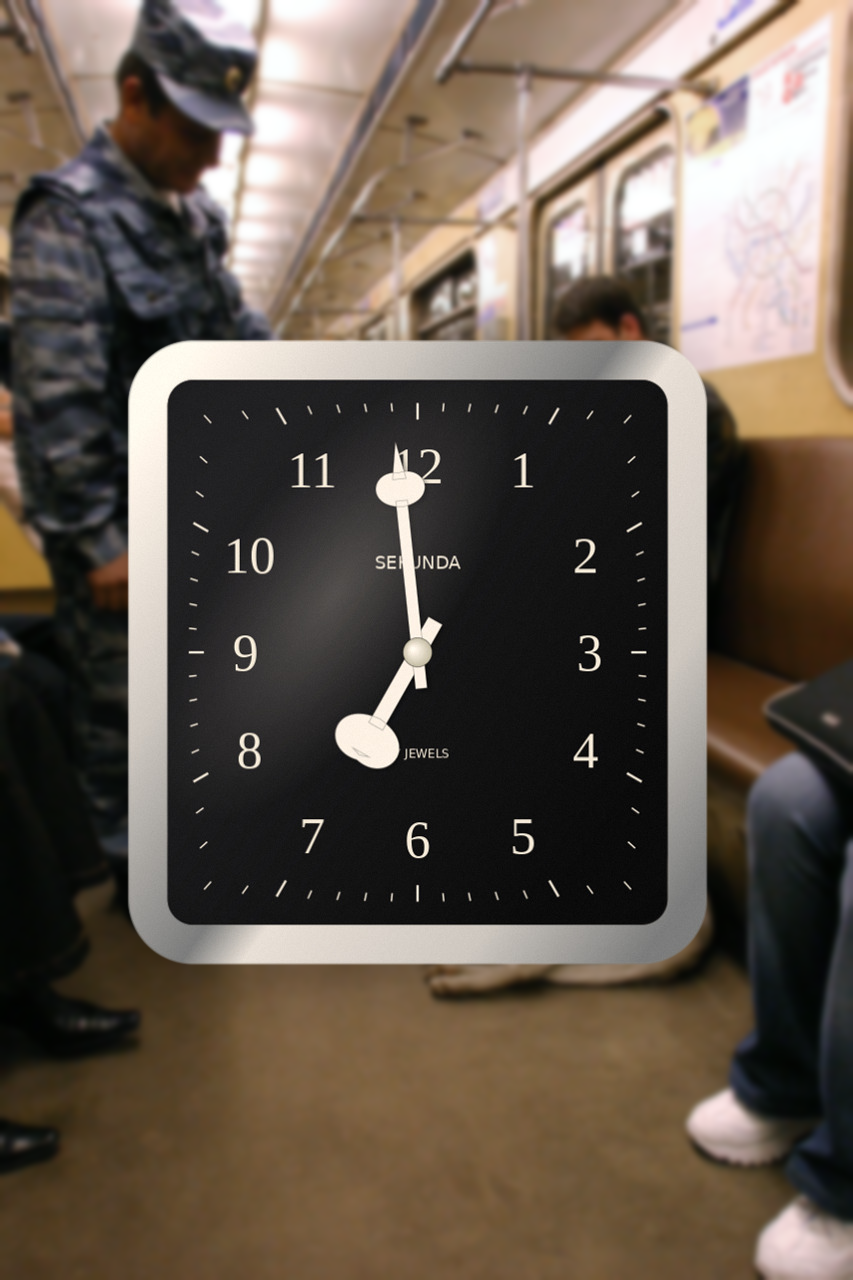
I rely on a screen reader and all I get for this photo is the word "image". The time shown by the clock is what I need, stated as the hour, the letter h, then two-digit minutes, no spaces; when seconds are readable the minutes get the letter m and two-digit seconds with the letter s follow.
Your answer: 6h59
